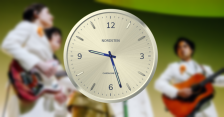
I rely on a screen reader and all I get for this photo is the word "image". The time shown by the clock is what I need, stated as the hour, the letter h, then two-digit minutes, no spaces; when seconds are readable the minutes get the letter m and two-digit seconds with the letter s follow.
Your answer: 9h27
